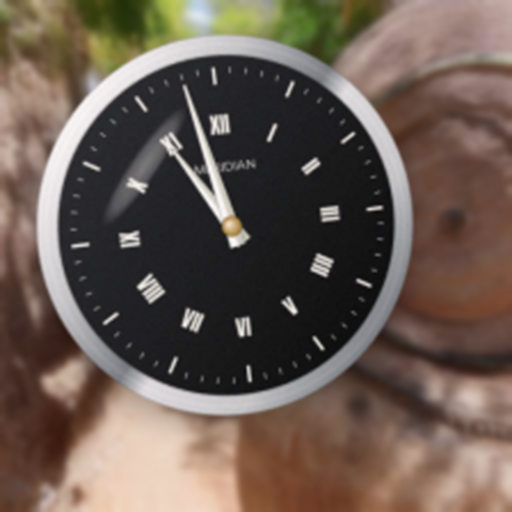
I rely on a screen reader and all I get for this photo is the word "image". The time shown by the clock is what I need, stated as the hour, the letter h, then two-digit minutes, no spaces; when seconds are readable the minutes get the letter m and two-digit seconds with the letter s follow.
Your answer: 10h58
